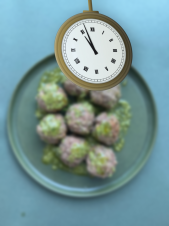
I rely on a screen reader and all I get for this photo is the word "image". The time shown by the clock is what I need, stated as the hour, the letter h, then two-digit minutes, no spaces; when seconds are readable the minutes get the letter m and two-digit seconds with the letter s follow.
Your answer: 10h57
